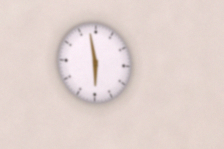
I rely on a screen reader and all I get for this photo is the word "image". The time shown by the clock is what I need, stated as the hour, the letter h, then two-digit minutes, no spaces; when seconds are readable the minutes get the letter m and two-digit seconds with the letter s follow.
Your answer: 5h58
